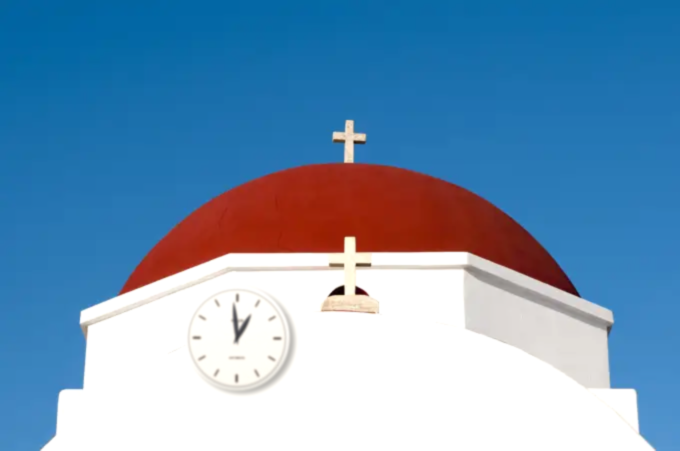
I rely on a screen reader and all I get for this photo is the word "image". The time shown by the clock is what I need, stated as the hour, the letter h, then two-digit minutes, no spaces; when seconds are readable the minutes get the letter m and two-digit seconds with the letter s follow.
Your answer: 12h59
